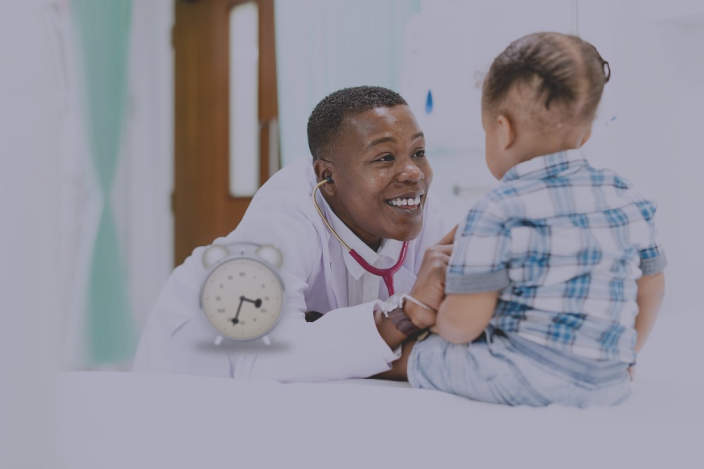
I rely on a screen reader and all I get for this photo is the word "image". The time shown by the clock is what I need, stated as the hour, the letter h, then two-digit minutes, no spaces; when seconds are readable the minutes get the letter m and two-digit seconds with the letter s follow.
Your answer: 3h33
